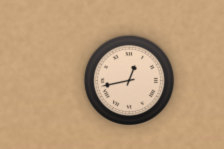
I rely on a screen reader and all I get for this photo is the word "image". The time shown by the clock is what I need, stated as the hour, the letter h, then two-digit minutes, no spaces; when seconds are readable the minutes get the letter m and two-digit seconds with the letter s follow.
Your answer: 12h43
